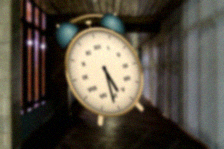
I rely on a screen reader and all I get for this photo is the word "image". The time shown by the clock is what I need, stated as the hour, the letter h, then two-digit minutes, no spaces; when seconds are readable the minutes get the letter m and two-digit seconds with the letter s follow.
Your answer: 5h31
